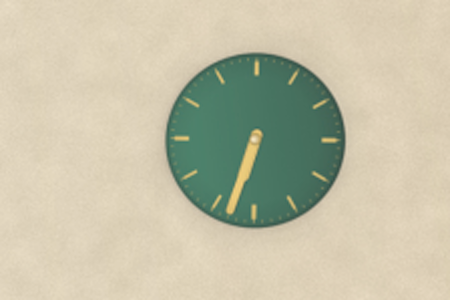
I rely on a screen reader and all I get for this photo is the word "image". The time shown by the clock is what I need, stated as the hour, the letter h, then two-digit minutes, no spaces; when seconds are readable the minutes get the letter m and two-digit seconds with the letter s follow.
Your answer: 6h33
